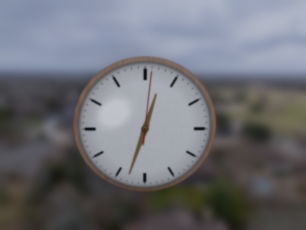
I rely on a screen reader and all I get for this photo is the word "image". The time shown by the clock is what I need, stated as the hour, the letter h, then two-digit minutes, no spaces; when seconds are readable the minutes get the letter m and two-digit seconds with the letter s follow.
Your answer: 12h33m01s
